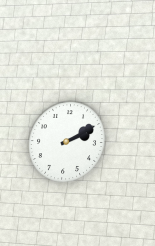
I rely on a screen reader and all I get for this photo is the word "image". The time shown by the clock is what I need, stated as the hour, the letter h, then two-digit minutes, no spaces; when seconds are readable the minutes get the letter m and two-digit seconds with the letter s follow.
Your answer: 2h10
